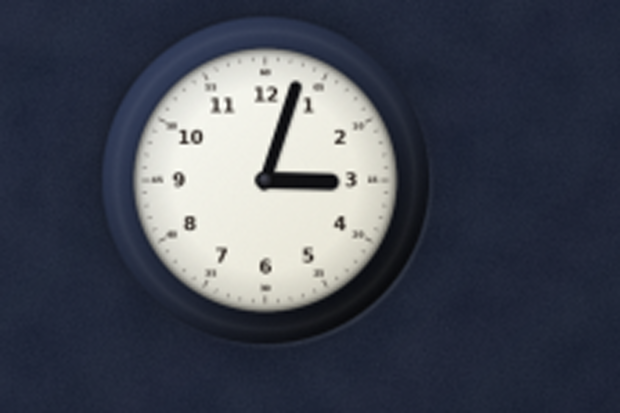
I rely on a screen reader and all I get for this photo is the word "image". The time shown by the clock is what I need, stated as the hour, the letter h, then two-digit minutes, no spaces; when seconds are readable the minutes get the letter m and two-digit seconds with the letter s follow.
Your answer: 3h03
